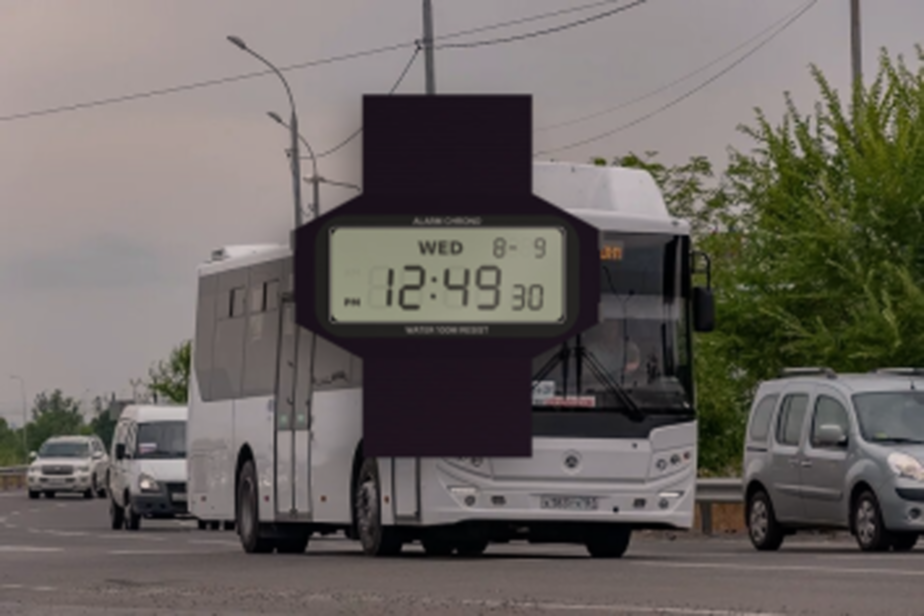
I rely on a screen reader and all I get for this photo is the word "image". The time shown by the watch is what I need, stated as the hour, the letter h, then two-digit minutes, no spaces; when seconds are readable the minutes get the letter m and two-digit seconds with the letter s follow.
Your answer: 12h49m30s
